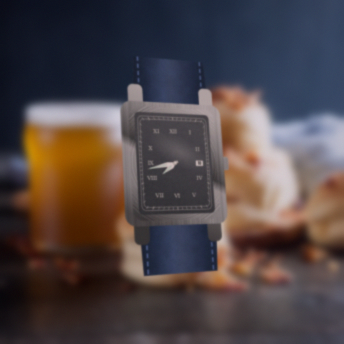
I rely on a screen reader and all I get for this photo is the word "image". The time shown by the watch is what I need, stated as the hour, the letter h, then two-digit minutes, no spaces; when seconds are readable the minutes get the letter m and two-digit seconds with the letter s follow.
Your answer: 7h43
